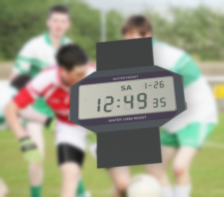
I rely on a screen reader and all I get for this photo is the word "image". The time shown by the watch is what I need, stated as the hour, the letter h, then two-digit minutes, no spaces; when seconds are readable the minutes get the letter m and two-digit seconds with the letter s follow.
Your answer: 12h49m35s
